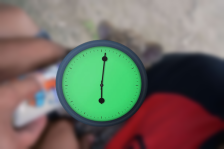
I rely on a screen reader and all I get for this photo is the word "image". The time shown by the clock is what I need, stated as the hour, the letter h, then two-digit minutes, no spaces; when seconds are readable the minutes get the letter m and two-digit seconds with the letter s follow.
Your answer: 6h01
